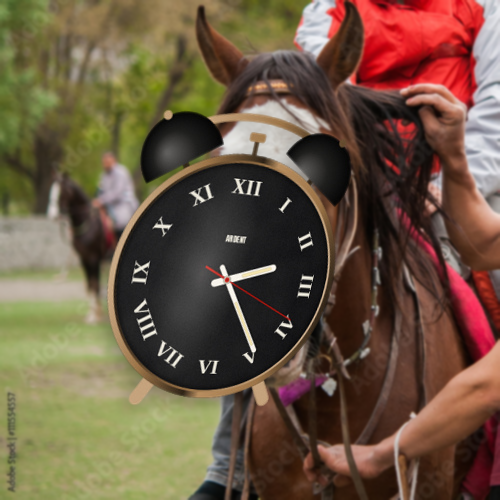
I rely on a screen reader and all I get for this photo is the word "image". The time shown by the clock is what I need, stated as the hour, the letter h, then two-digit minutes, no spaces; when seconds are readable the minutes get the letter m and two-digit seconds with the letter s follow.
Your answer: 2h24m19s
